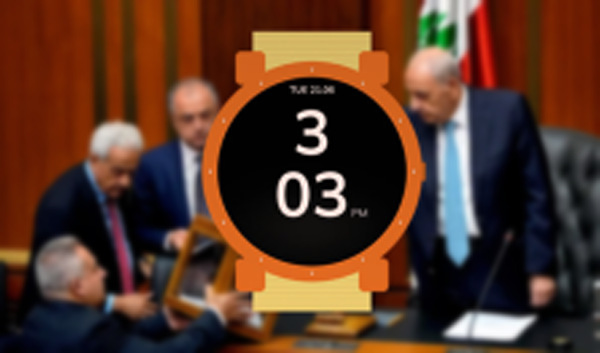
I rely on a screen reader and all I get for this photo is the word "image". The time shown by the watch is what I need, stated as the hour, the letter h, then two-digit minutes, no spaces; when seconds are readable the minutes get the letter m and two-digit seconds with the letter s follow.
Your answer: 3h03
